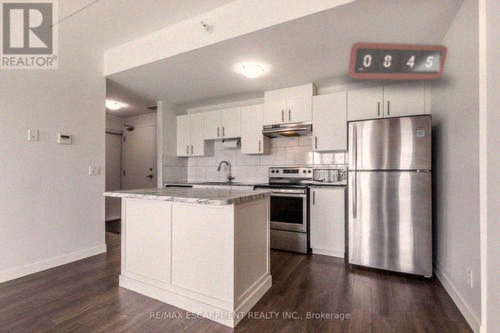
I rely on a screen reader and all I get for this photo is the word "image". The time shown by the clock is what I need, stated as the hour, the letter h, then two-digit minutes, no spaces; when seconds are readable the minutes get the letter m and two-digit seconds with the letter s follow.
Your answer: 8h45
